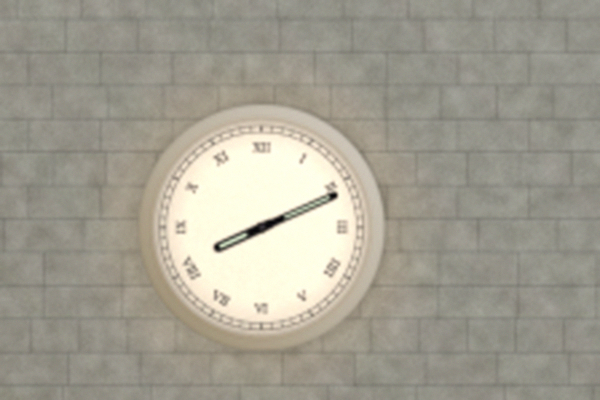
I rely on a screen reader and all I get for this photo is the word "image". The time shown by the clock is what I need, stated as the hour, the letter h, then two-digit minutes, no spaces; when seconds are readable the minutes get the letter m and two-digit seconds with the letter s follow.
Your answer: 8h11
